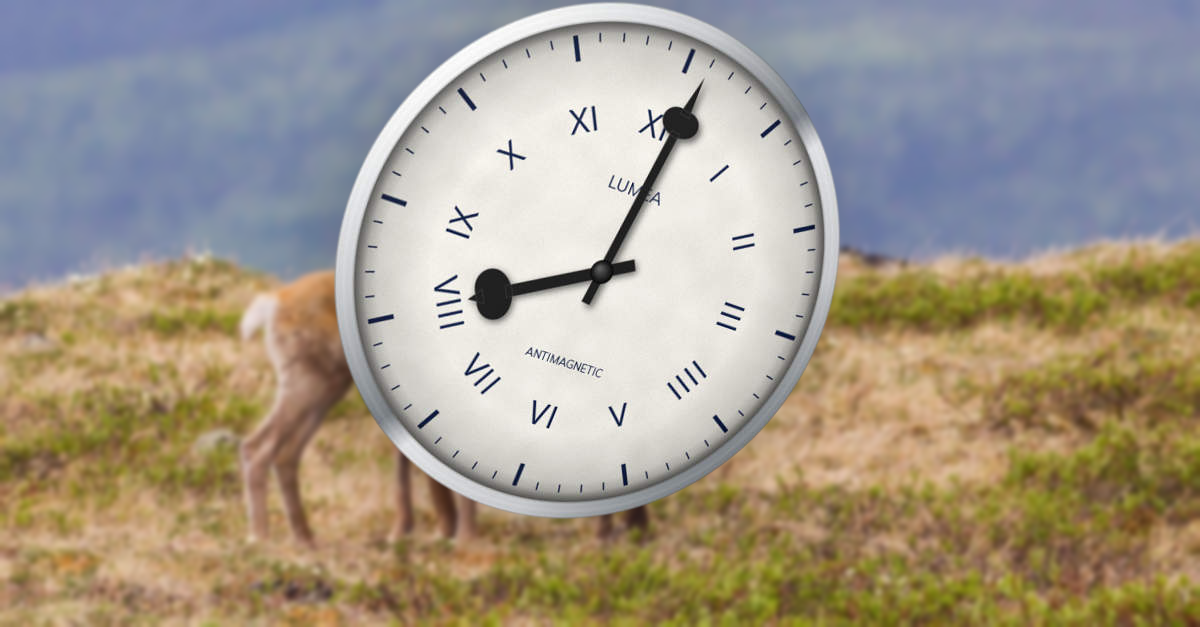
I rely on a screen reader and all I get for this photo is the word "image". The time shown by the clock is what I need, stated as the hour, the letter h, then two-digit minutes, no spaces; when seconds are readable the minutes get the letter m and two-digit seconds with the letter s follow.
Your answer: 8h01
